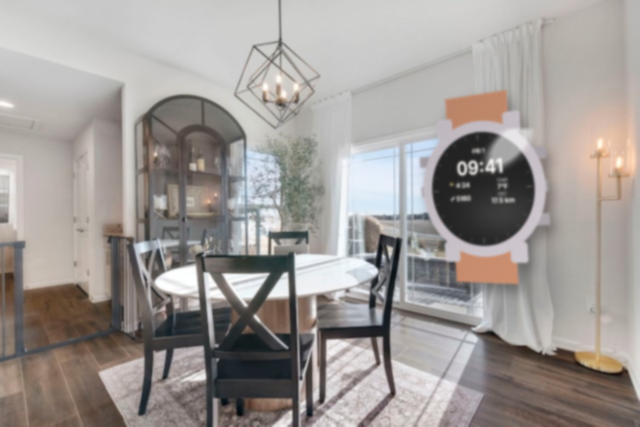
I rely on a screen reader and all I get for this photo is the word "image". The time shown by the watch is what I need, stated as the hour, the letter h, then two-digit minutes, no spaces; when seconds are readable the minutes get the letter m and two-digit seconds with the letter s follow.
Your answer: 9h41
